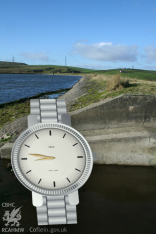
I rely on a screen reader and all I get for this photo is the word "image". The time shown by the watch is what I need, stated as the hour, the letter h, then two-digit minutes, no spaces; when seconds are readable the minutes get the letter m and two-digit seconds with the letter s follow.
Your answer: 8h47
